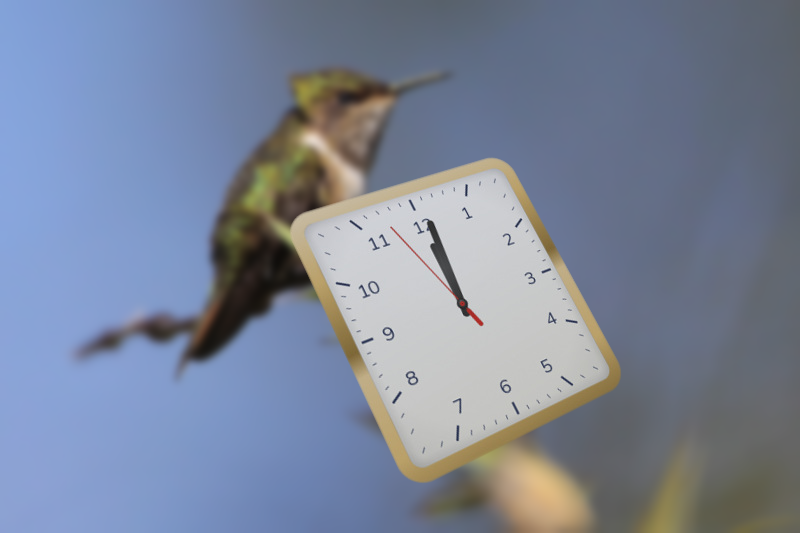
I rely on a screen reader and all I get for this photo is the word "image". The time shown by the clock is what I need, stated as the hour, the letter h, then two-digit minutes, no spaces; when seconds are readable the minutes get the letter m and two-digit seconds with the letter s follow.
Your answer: 12h00m57s
